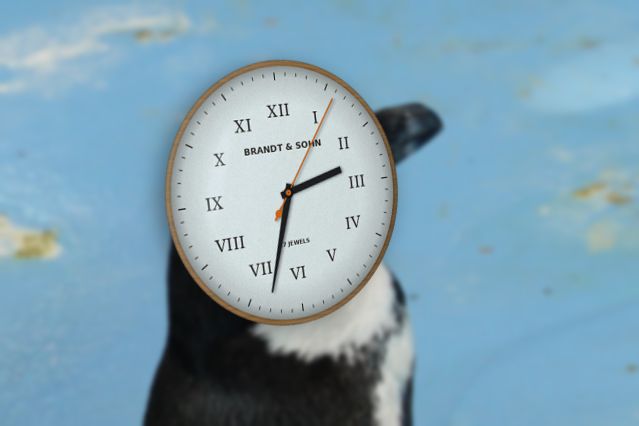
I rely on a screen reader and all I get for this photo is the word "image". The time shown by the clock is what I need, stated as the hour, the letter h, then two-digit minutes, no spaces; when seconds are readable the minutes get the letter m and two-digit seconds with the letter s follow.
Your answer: 2h33m06s
